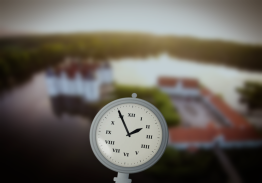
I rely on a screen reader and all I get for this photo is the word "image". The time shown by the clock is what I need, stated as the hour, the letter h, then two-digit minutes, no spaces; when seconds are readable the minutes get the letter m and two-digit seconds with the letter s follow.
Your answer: 1h55
